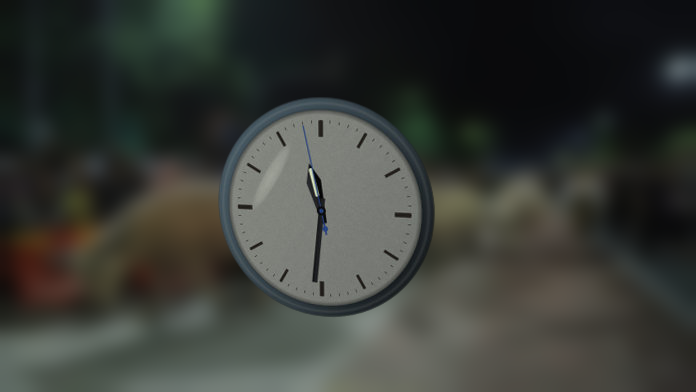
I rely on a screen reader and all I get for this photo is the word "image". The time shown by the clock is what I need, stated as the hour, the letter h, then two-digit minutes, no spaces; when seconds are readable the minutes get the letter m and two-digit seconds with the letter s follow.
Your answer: 11h30m58s
